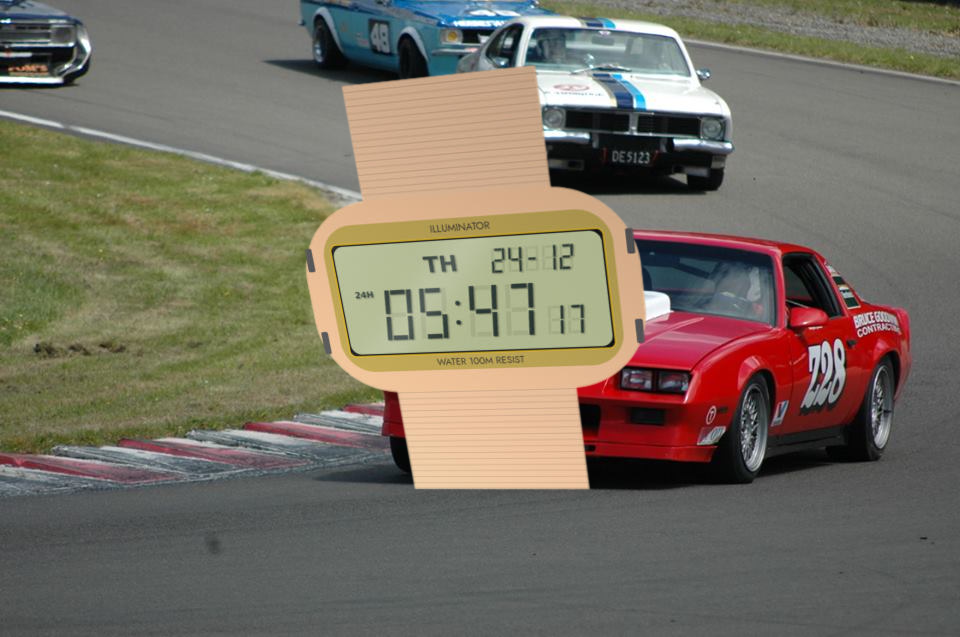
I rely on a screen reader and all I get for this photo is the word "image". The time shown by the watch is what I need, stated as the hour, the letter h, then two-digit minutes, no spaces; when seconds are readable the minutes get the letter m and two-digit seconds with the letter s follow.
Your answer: 5h47m17s
